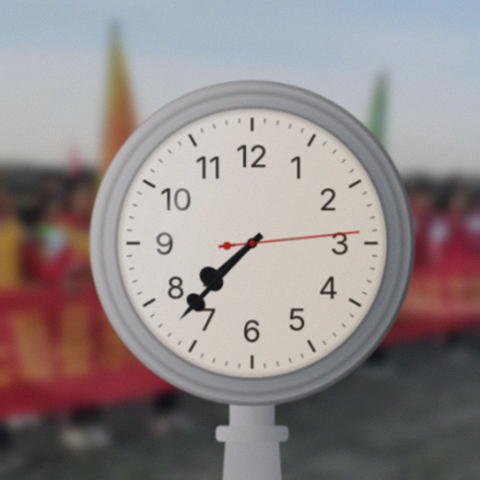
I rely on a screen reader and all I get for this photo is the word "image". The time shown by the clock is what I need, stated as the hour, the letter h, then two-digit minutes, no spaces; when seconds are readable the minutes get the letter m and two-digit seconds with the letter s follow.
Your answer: 7h37m14s
